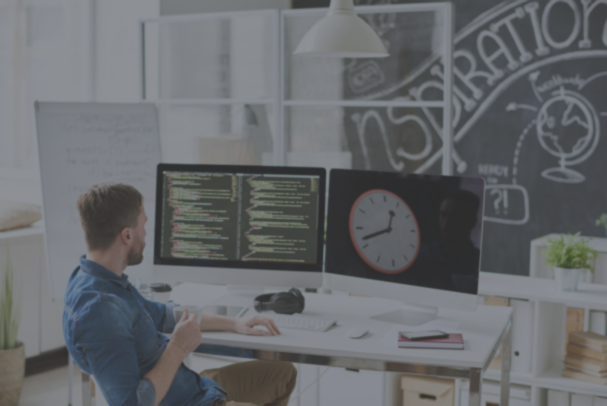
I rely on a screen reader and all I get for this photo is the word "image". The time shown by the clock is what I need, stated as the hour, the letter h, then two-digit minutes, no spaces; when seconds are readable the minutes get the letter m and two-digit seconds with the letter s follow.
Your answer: 12h42
